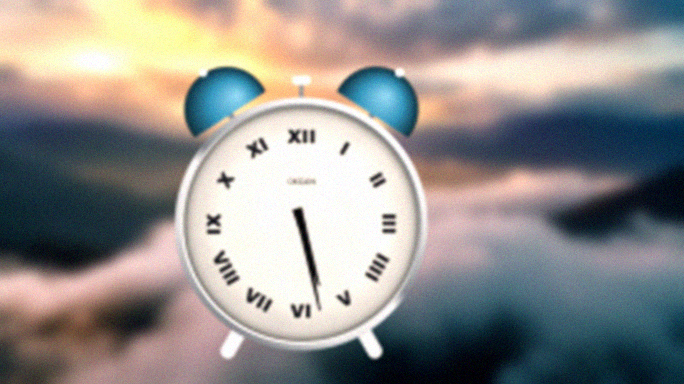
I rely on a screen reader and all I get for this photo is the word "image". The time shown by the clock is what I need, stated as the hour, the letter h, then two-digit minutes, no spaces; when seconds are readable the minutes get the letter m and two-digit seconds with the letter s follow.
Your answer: 5h28
